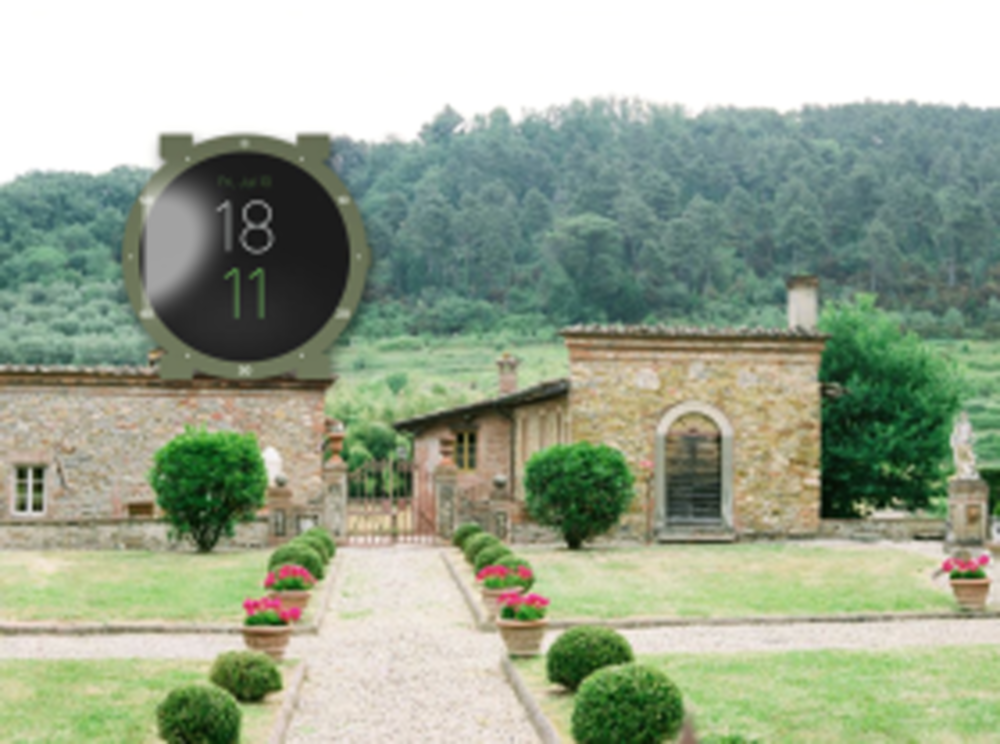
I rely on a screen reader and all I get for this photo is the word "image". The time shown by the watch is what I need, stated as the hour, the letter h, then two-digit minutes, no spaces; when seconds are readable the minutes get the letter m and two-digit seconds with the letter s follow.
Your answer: 18h11
